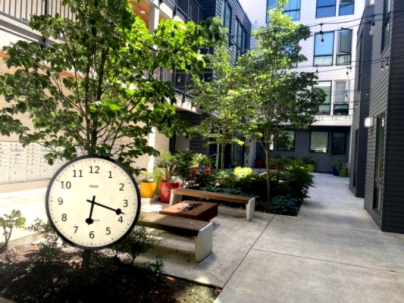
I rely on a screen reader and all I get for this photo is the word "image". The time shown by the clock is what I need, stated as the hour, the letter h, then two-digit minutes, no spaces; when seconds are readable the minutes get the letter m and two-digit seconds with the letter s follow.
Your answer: 6h18
